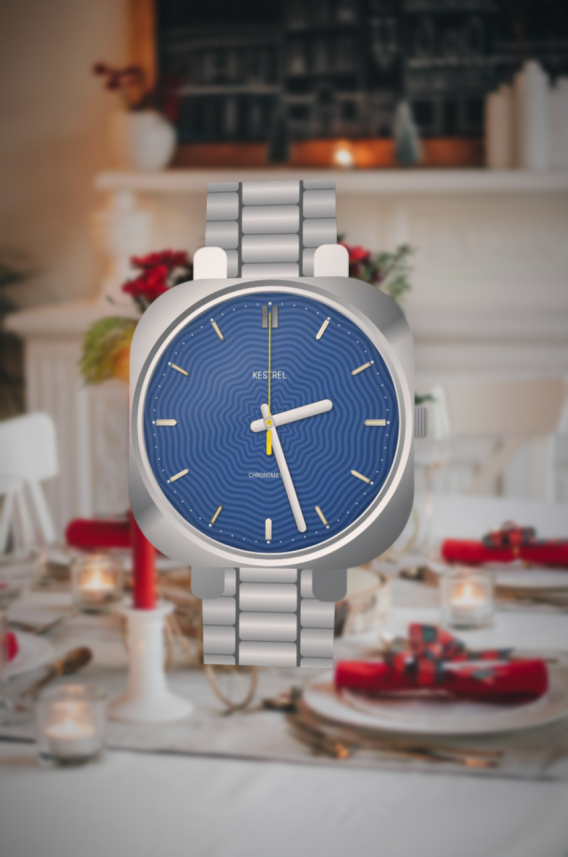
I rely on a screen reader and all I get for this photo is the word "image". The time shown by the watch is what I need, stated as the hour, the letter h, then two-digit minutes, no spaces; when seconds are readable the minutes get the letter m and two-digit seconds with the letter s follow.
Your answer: 2h27m00s
